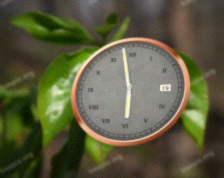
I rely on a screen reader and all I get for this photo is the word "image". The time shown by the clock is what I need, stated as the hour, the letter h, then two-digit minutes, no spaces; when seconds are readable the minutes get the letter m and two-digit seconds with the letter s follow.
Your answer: 5h58
